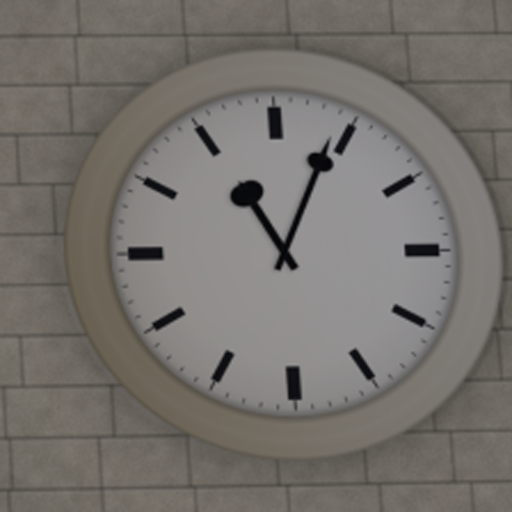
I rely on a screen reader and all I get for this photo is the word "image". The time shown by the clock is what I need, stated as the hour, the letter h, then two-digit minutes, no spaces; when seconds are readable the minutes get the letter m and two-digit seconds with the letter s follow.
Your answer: 11h04
